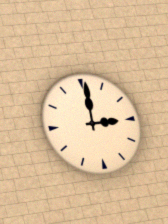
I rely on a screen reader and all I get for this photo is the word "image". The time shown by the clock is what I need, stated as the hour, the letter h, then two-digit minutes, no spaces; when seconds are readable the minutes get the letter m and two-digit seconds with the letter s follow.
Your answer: 3h01
